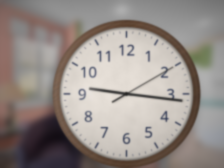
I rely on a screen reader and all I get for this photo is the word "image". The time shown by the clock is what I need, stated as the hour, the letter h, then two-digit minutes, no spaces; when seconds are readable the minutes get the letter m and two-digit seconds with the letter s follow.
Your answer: 9h16m10s
